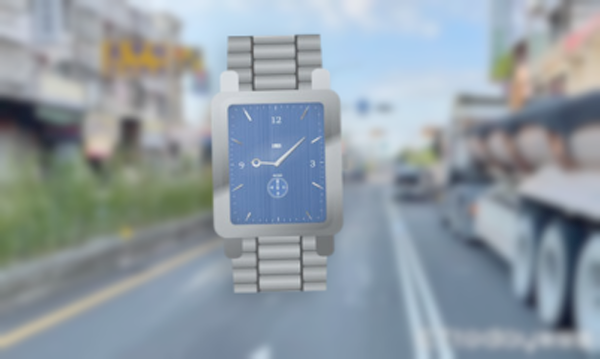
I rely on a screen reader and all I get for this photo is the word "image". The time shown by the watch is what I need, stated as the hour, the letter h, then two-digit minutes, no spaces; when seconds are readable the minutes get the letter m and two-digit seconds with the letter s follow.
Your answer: 9h08
